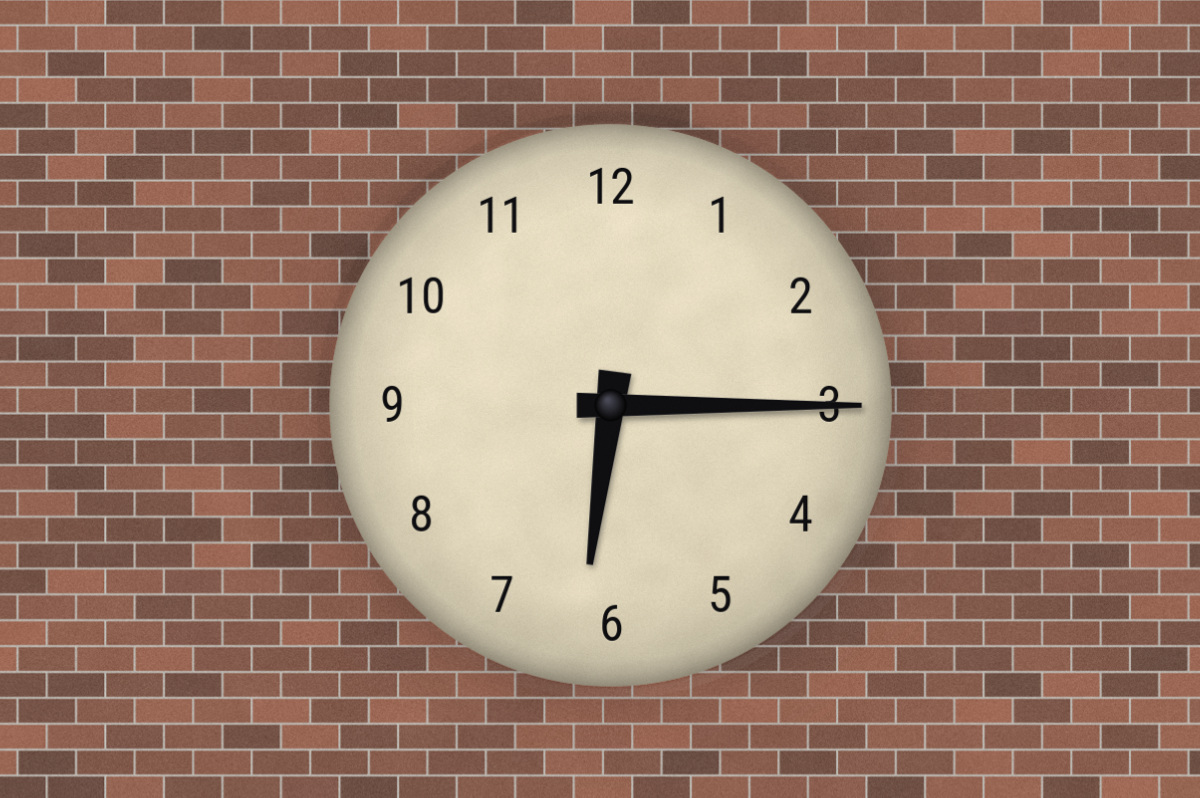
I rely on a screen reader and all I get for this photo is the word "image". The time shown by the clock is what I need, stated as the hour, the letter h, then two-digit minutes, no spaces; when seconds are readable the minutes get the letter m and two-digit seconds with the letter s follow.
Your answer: 6h15
